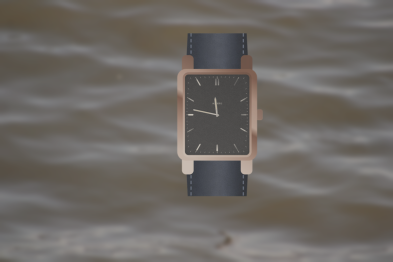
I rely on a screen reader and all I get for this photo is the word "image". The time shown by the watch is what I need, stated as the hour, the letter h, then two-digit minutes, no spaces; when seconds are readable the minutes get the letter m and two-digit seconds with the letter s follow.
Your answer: 11h47
